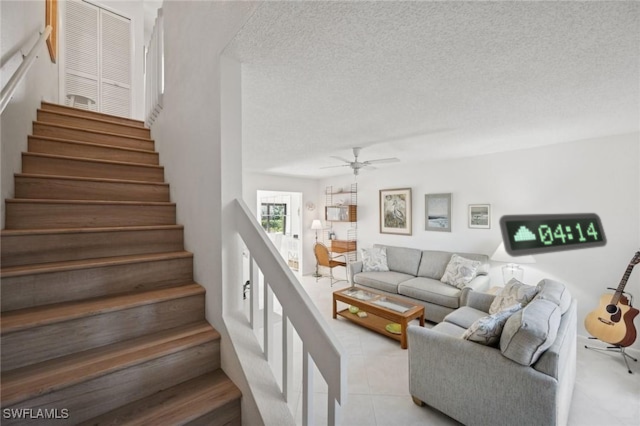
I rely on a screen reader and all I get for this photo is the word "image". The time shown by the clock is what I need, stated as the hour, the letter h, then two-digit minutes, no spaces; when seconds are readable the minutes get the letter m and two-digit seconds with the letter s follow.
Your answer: 4h14
